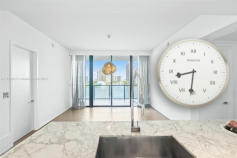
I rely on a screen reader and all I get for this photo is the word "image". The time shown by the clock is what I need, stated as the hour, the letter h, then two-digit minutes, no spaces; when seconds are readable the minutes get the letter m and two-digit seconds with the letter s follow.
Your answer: 8h31
